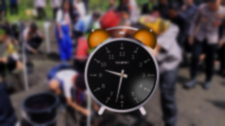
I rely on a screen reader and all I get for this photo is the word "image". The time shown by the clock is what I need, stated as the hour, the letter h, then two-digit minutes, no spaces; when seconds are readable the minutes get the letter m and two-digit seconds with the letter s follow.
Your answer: 9h32
